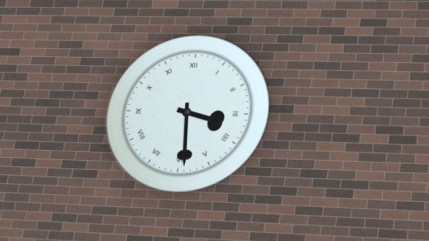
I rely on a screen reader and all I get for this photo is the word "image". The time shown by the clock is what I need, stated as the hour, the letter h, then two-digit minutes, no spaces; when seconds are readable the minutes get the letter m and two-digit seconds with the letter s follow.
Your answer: 3h29
